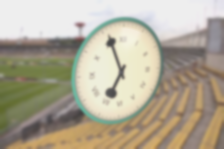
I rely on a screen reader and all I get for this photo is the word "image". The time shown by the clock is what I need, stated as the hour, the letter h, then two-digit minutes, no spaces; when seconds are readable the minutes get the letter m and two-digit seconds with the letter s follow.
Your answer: 6h56
